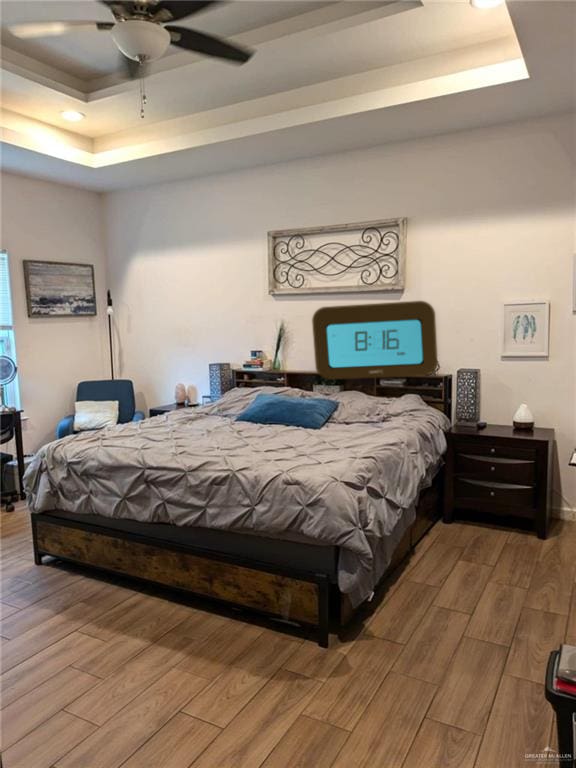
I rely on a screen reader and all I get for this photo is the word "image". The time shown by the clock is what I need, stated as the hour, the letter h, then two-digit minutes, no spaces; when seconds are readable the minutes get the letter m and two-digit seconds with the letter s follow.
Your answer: 8h16
